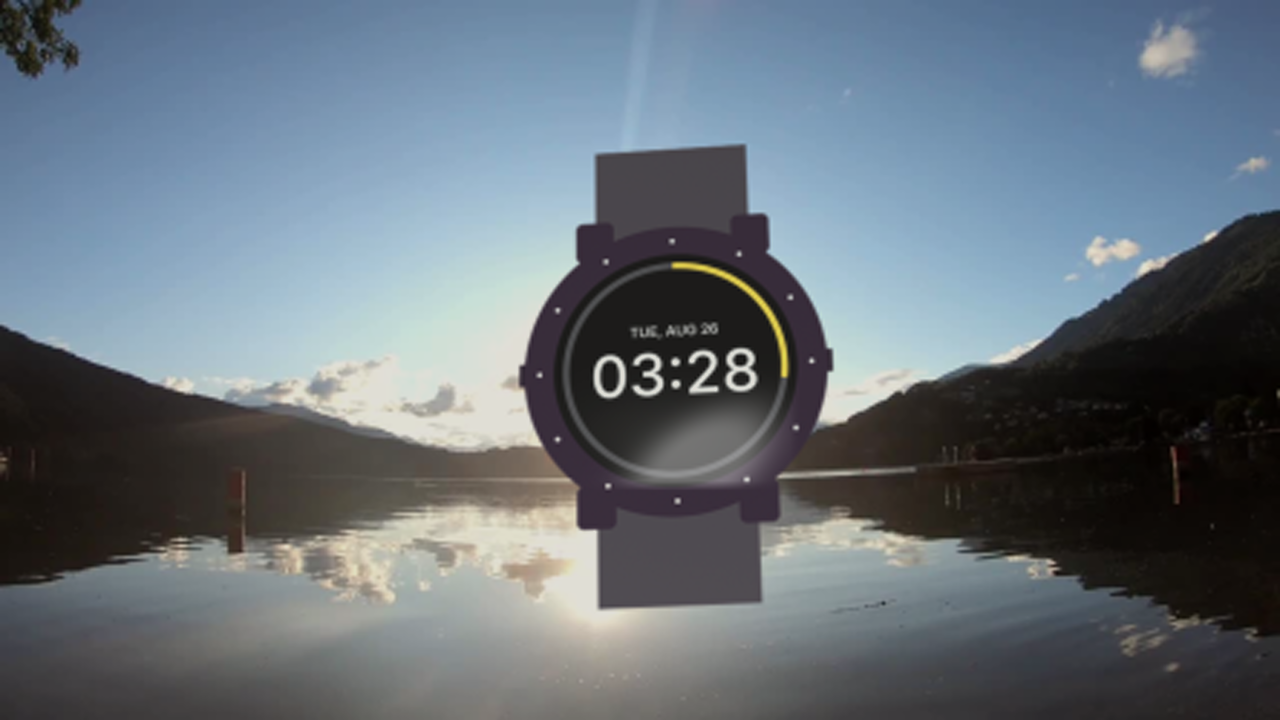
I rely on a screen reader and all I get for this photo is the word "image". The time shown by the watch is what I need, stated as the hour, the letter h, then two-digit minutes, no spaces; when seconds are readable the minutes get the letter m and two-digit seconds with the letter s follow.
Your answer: 3h28
